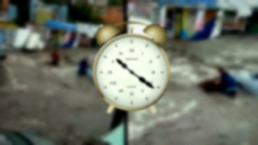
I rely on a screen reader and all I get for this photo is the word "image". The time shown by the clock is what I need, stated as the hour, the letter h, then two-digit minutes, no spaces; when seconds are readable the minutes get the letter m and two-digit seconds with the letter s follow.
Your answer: 10h21
